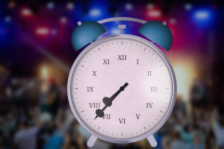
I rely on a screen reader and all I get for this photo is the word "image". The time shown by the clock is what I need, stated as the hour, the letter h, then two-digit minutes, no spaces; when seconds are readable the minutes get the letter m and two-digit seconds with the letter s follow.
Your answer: 7h37
